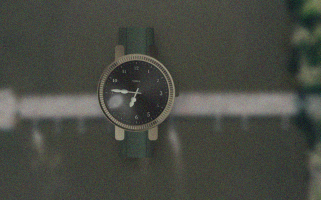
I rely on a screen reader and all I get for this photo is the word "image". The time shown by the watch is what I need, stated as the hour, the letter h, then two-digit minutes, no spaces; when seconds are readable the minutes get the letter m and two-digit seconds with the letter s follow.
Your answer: 6h46
